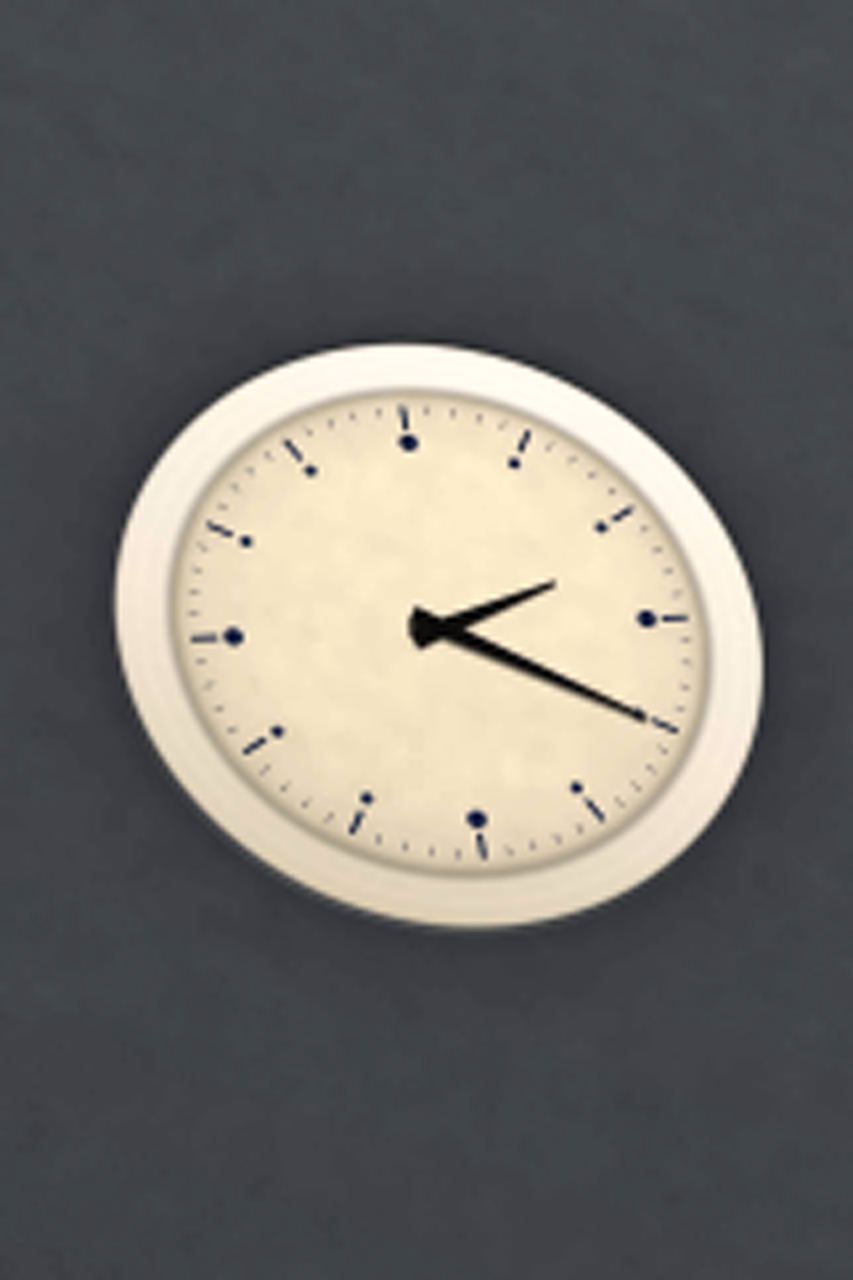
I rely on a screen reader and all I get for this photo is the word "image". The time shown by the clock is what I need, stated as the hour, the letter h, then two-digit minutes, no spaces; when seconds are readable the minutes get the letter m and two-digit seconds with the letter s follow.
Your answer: 2h20
